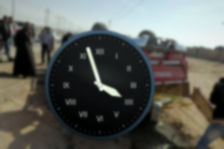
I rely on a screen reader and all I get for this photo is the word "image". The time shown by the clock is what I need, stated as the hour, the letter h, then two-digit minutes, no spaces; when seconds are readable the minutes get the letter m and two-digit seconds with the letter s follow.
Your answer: 3h57
